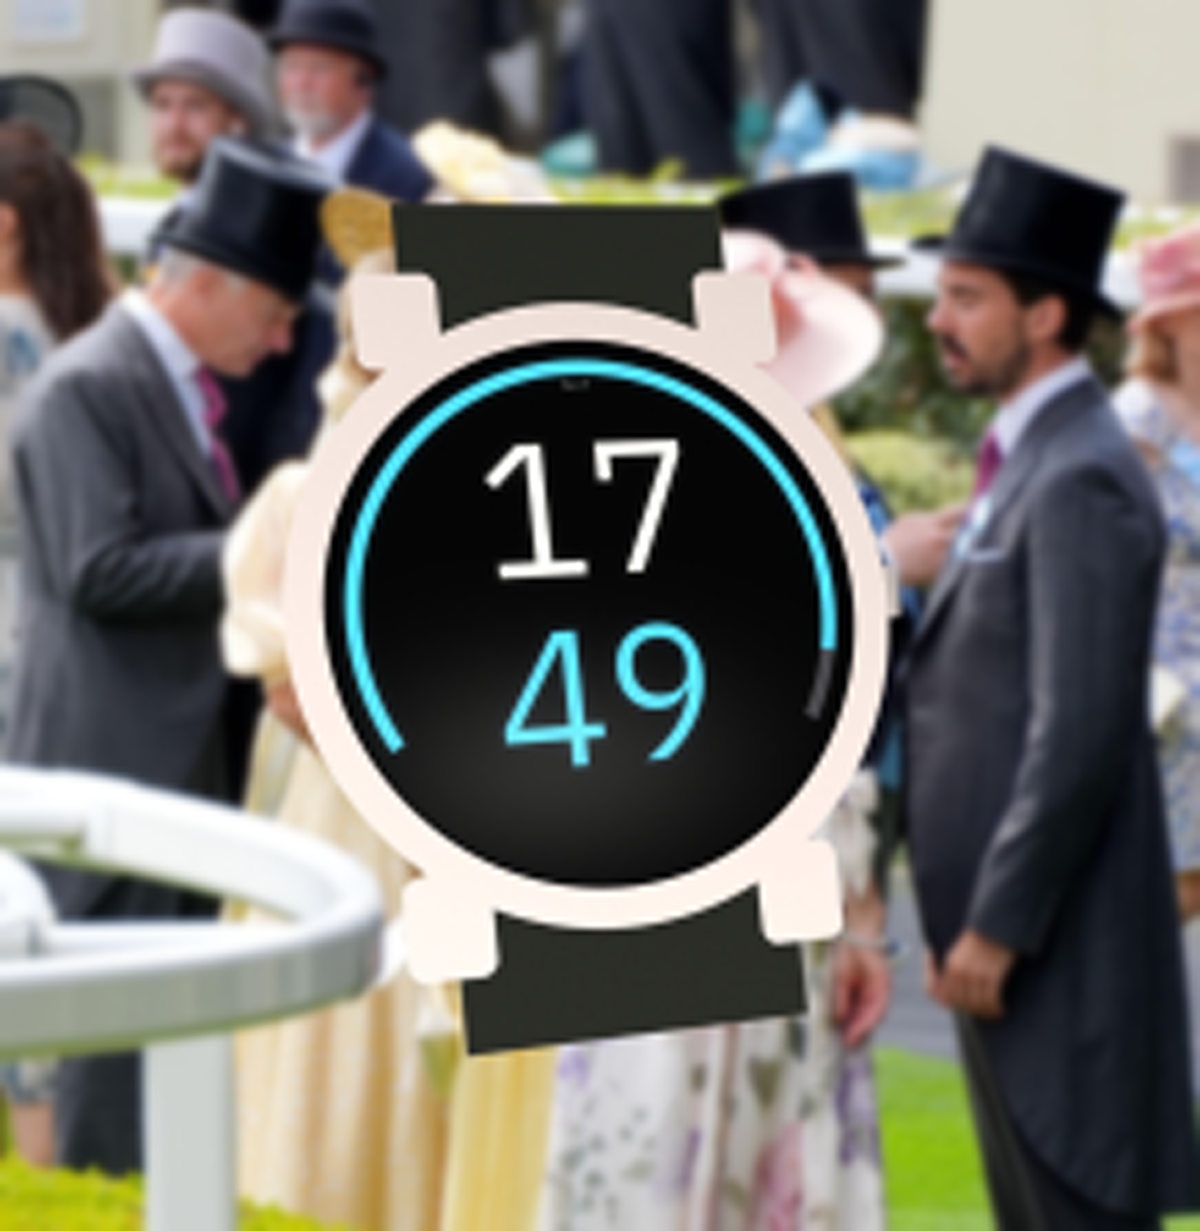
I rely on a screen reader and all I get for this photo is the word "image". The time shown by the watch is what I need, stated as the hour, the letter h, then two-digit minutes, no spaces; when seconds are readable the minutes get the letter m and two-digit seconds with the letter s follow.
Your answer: 17h49
